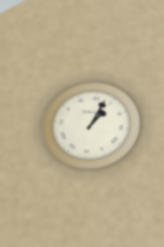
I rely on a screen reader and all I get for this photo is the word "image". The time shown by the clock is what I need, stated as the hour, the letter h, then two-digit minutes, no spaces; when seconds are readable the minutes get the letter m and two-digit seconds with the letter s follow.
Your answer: 1h03
